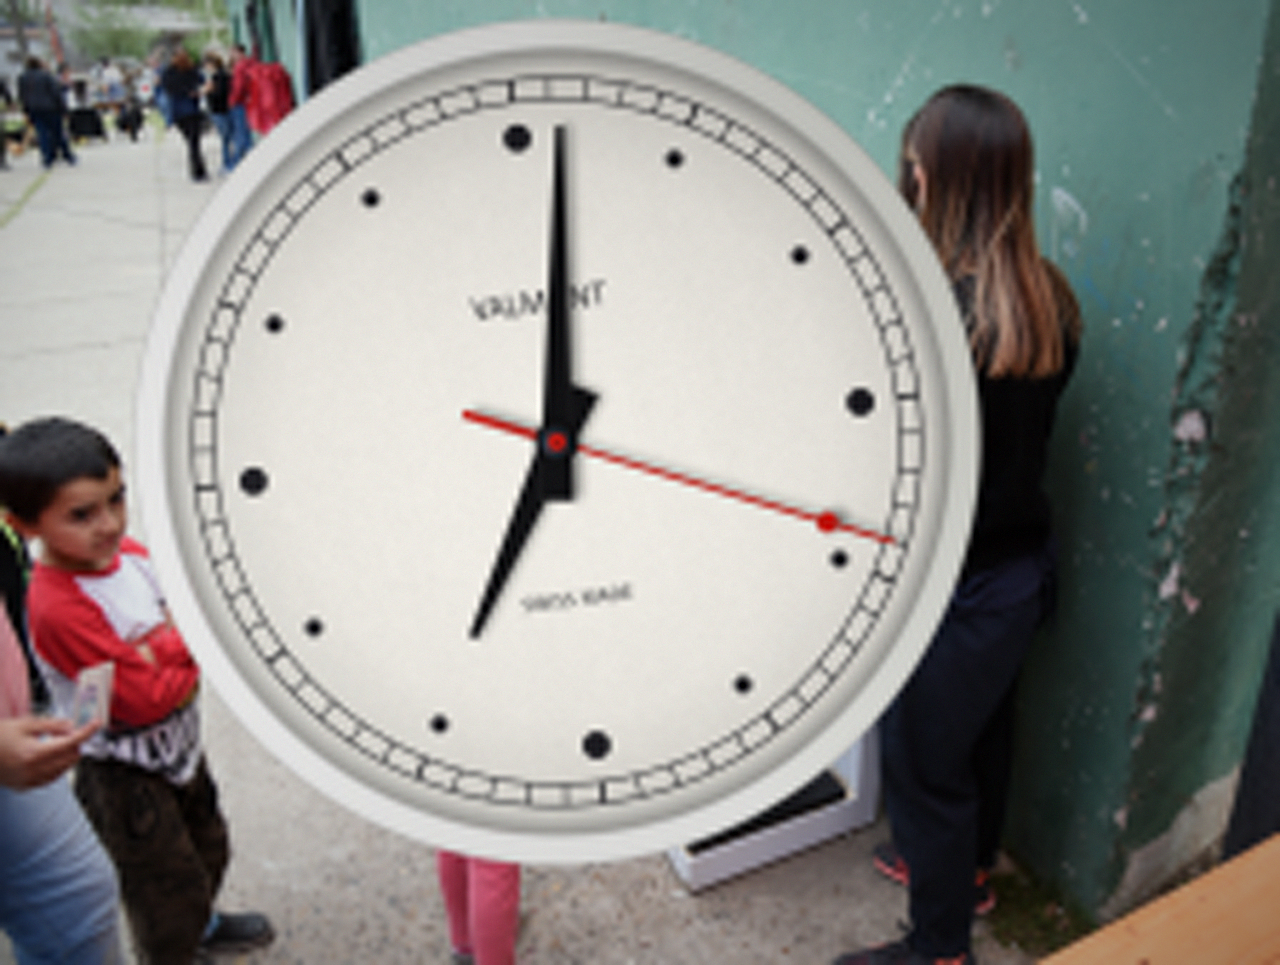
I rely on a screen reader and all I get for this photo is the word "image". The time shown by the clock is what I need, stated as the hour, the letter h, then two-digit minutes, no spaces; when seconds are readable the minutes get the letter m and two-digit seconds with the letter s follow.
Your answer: 7h01m19s
